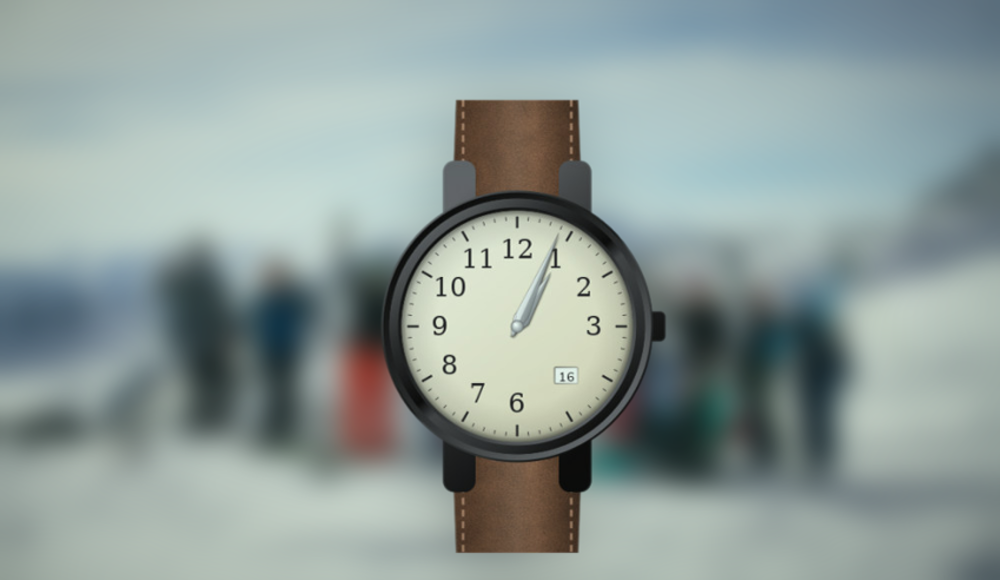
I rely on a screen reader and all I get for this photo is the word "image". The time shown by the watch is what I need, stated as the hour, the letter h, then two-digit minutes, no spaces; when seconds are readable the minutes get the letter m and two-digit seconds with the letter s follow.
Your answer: 1h04
